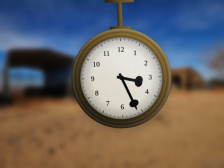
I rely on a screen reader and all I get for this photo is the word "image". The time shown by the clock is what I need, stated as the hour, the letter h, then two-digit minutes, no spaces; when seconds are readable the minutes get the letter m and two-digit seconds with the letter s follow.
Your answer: 3h26
